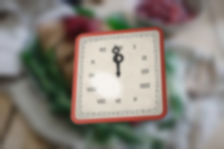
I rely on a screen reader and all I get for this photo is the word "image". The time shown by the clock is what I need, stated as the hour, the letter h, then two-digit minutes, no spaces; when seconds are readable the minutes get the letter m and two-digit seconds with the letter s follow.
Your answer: 11h59
